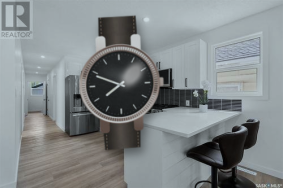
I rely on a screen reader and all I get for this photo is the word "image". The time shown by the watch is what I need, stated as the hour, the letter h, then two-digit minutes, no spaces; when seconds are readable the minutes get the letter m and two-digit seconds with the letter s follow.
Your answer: 7h49
